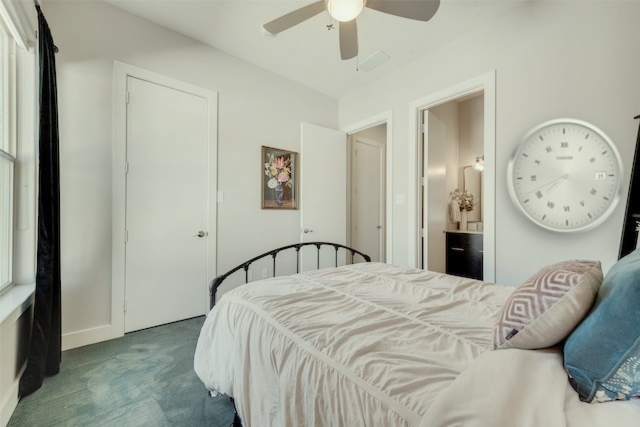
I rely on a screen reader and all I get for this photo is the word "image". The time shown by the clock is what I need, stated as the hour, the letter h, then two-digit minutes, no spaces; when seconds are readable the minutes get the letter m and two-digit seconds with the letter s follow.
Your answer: 7h41
